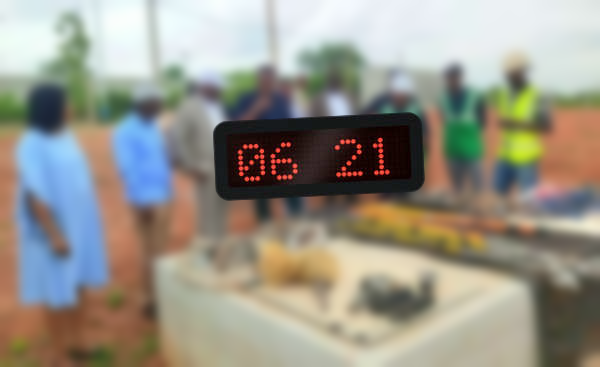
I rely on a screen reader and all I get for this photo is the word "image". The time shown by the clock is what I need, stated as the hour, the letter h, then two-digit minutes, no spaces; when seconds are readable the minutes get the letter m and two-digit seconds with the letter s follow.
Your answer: 6h21
